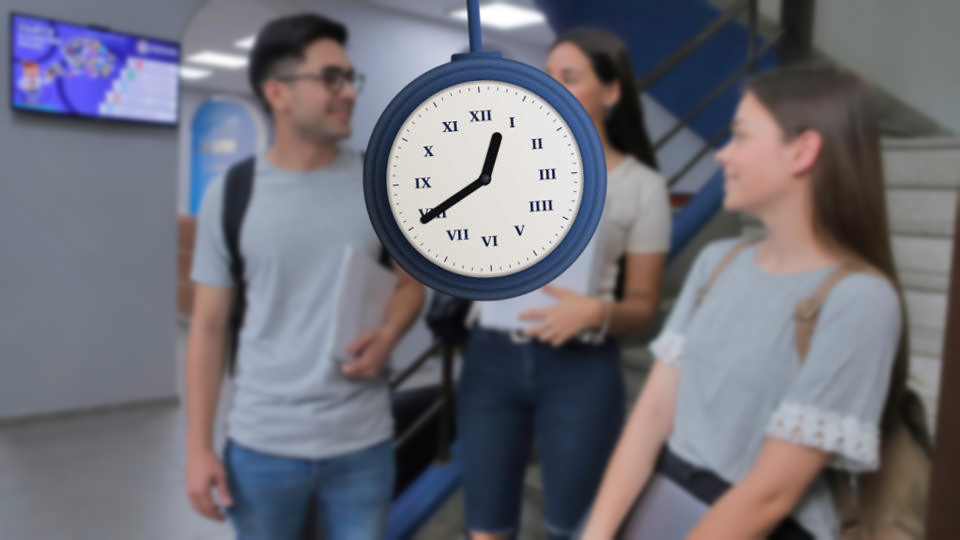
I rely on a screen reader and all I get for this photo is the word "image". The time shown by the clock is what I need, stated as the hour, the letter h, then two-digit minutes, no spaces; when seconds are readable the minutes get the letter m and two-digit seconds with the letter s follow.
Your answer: 12h40
